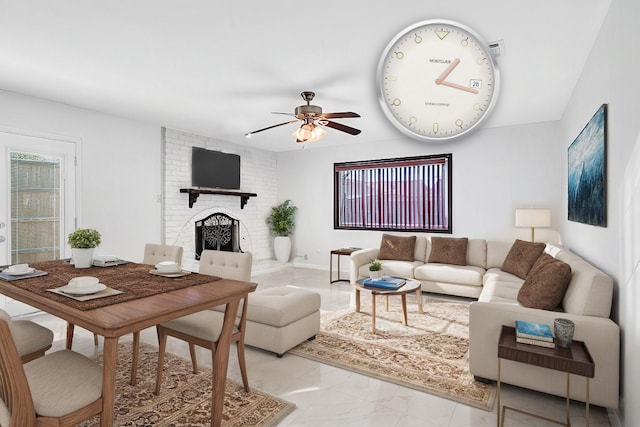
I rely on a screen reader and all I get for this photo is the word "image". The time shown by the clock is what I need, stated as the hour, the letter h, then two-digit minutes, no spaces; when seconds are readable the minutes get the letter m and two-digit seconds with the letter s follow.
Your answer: 1h17
